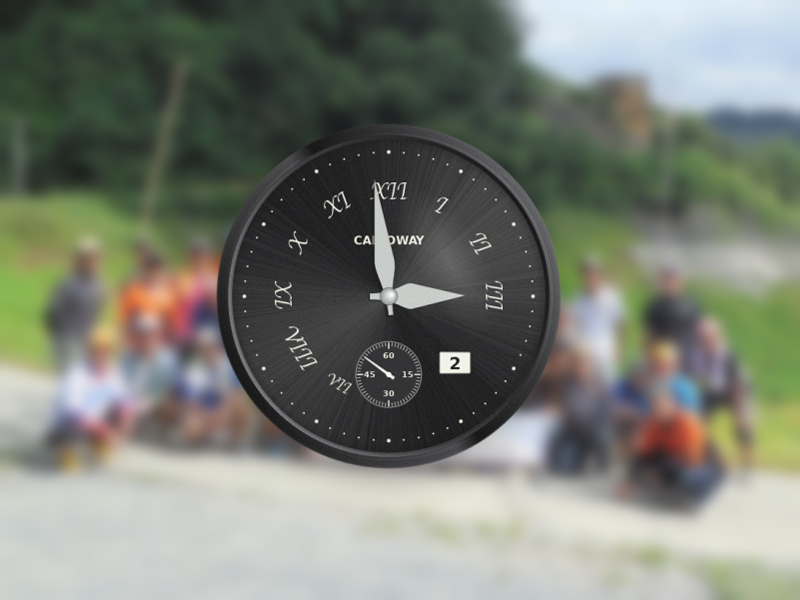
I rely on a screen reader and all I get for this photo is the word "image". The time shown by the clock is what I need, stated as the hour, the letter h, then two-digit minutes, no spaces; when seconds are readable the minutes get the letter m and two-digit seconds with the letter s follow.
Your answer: 2h58m51s
